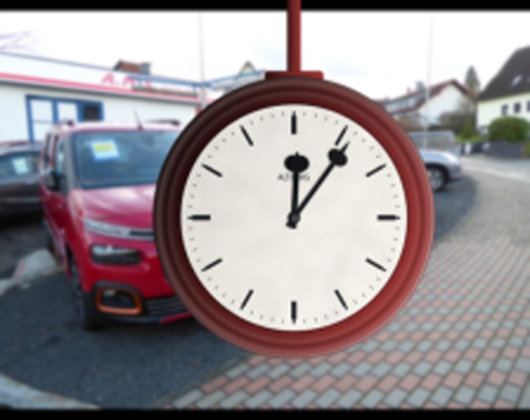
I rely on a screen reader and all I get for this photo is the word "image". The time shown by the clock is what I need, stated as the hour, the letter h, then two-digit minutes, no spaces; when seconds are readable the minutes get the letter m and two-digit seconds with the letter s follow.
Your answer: 12h06
